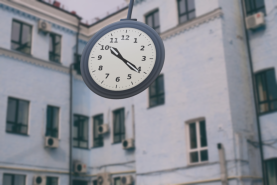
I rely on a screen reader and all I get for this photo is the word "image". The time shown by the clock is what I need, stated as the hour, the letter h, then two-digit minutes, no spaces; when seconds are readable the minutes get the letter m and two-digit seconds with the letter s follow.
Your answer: 10h21
